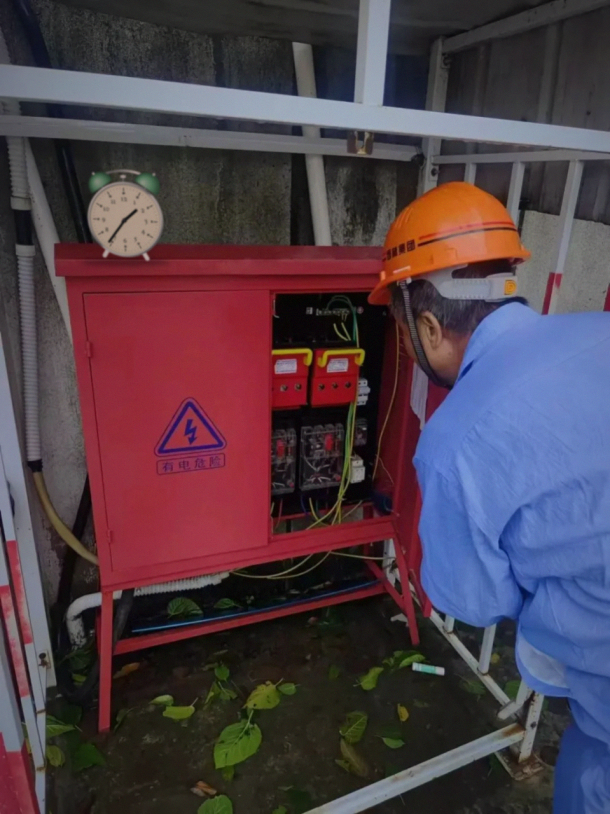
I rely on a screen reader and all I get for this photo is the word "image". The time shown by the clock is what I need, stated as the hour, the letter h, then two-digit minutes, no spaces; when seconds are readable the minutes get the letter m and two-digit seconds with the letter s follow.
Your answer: 1h36
